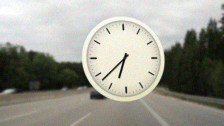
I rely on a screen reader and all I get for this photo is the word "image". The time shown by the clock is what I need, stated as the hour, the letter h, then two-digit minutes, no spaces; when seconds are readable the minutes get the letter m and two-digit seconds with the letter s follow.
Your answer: 6h38
